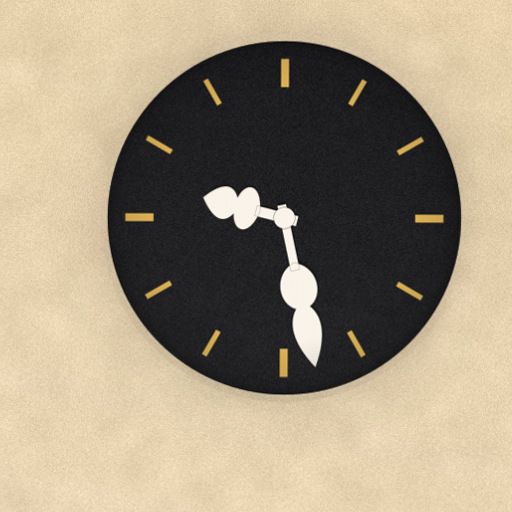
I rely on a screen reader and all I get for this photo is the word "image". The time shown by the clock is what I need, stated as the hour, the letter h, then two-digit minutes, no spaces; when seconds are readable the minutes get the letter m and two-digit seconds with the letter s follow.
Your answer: 9h28
